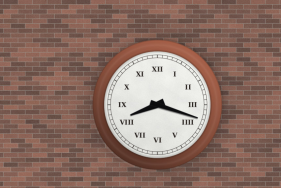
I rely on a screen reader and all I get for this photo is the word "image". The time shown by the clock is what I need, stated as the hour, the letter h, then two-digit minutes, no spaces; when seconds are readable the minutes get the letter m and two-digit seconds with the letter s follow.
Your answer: 8h18
